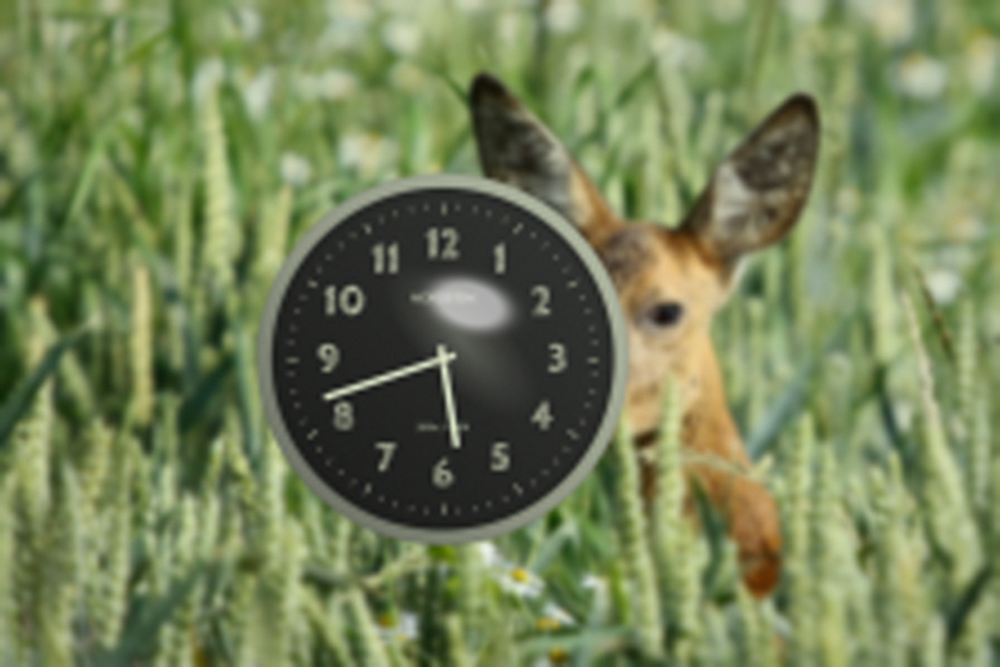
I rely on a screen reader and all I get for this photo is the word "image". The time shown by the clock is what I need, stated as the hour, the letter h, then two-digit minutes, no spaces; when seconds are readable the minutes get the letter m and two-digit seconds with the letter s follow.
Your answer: 5h42
